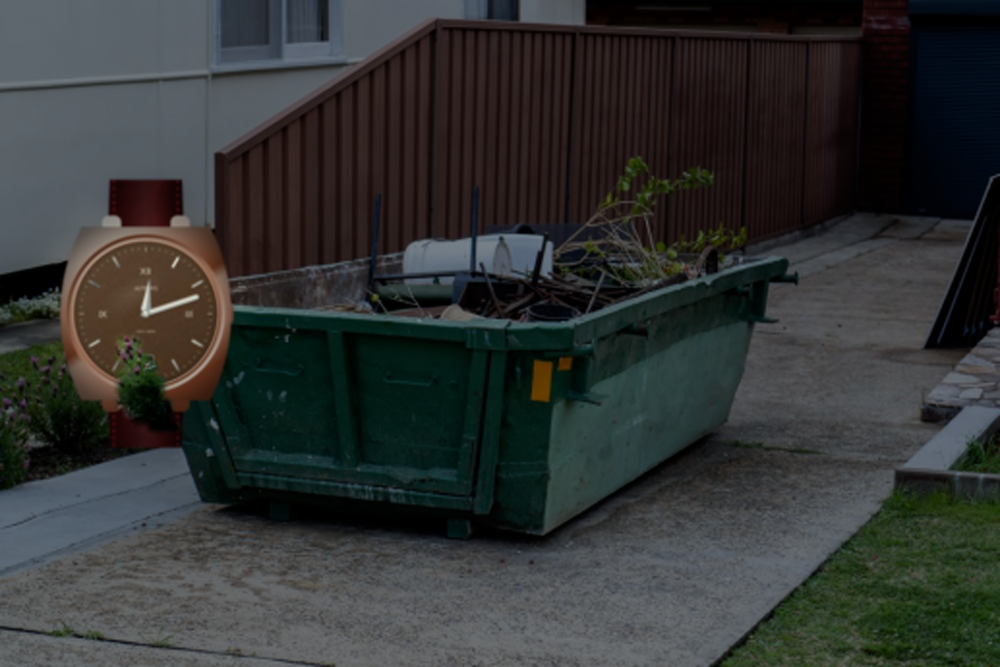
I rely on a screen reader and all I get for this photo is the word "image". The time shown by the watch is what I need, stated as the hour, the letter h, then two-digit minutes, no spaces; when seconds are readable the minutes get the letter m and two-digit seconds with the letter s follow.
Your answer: 12h12
